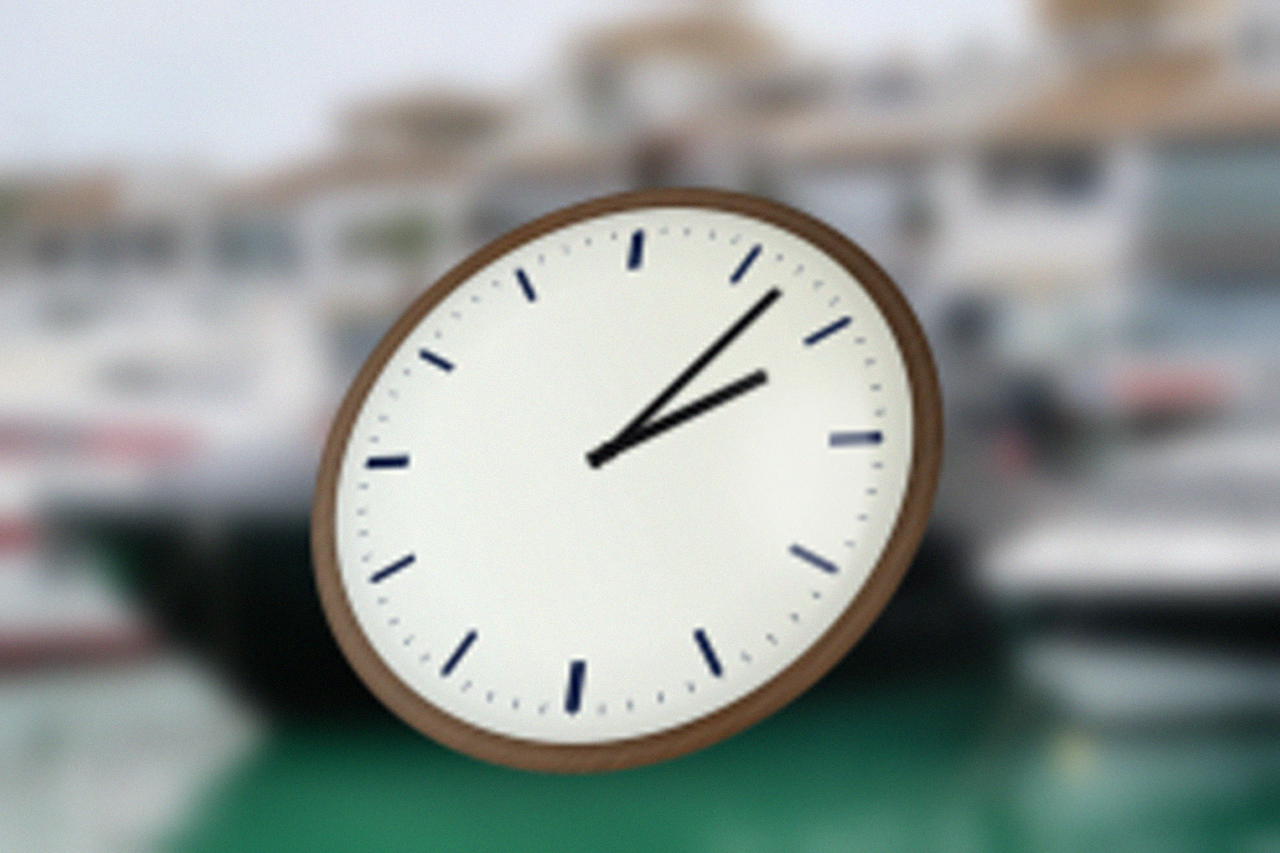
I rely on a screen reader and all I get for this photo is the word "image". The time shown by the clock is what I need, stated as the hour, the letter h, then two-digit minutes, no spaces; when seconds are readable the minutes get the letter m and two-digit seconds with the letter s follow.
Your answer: 2h07
